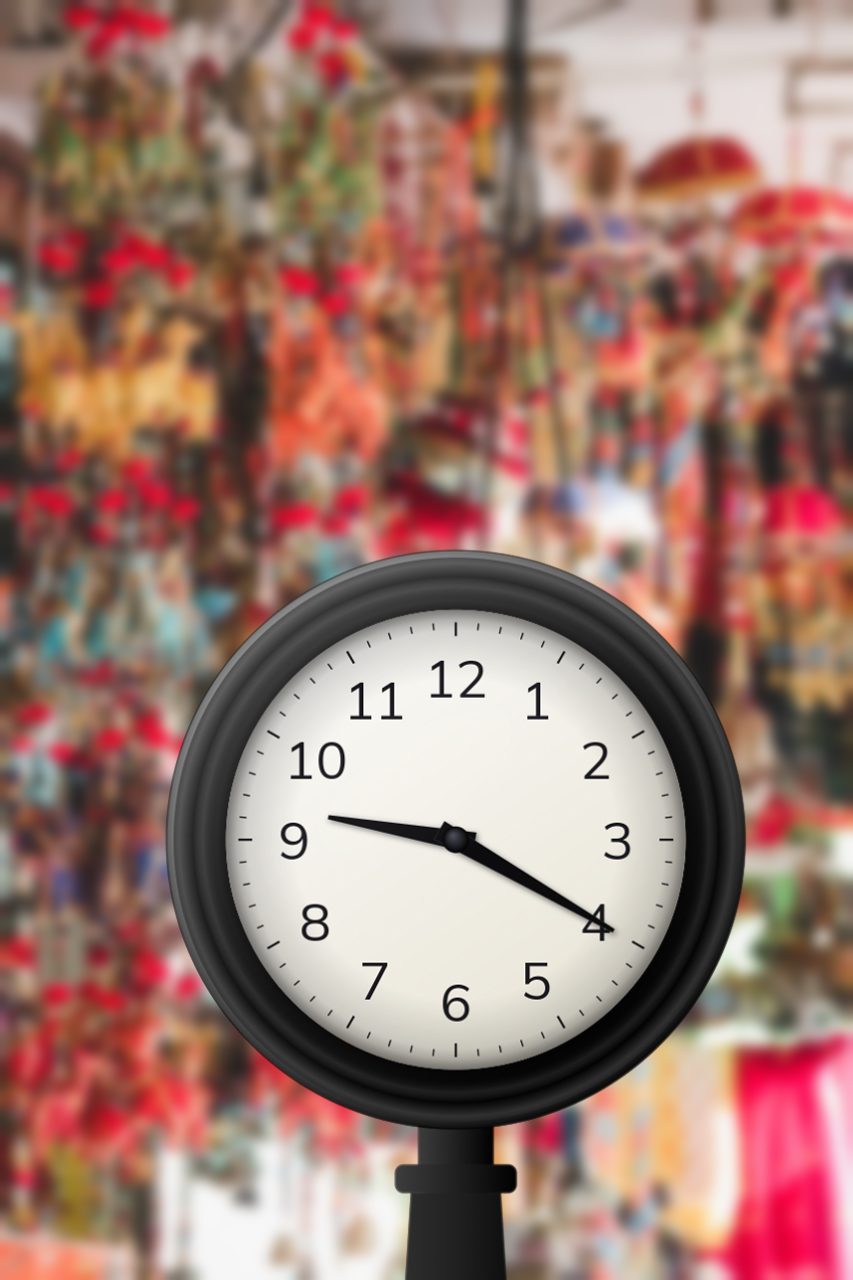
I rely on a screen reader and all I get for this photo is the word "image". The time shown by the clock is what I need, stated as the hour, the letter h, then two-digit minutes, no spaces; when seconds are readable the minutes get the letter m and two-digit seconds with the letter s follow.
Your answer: 9h20
